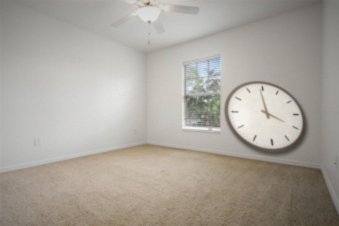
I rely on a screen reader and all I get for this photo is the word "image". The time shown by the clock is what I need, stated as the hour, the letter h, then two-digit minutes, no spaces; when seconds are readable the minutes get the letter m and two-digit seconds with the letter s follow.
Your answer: 3h59
